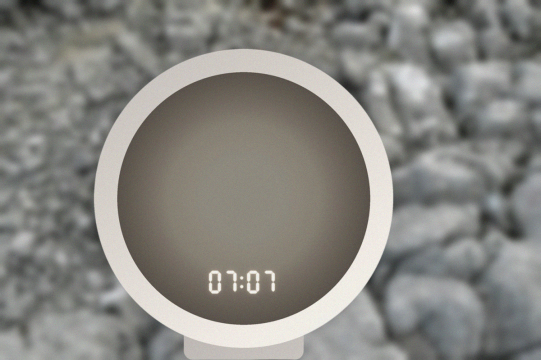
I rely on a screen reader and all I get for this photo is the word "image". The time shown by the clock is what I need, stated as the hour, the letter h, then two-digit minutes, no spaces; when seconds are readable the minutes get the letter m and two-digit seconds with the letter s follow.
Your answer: 7h07
